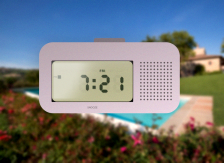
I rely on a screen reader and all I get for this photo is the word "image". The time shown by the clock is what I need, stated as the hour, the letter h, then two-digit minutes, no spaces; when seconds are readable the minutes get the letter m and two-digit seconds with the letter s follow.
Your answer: 7h21
